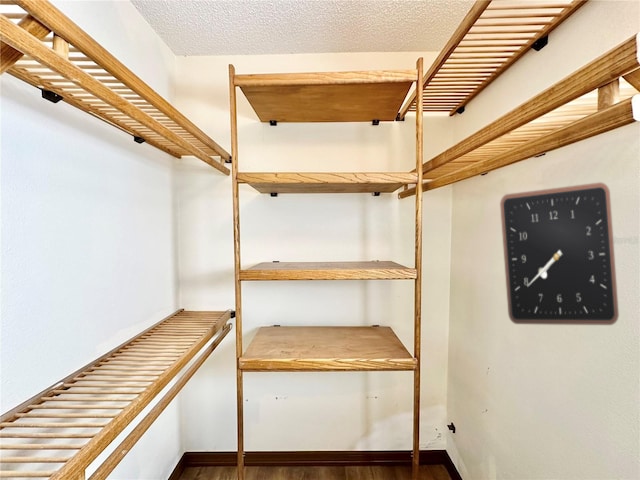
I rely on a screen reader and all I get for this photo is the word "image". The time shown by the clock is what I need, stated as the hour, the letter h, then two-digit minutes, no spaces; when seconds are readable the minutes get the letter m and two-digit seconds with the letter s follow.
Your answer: 7h39
